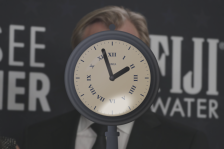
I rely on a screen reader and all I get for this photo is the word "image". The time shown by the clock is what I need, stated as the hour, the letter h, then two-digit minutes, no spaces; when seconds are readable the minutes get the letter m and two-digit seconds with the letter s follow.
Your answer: 1h57
